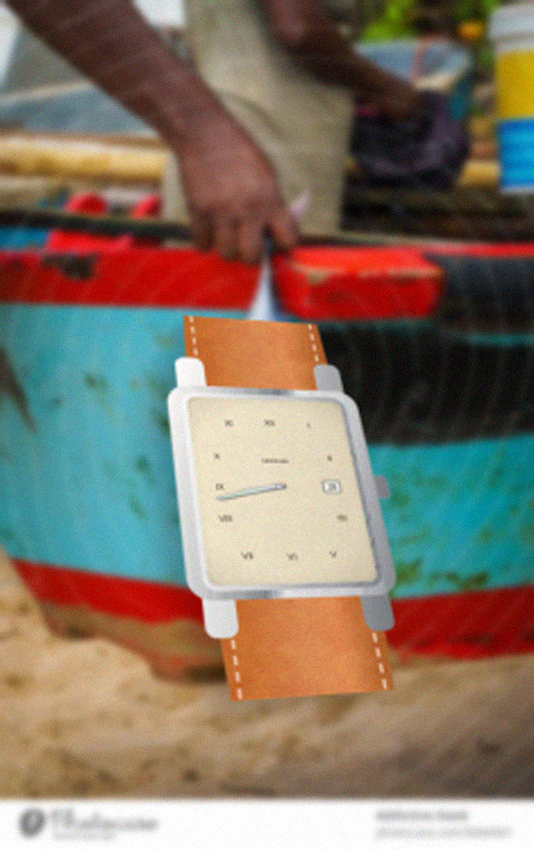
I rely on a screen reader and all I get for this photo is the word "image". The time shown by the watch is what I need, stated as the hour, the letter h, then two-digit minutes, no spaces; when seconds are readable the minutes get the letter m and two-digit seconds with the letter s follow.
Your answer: 8h43
